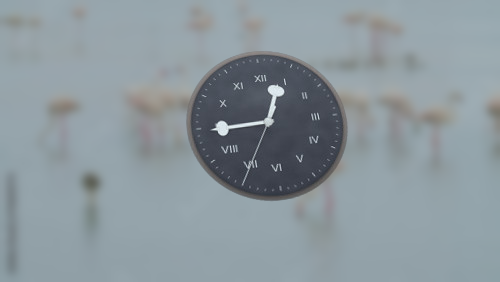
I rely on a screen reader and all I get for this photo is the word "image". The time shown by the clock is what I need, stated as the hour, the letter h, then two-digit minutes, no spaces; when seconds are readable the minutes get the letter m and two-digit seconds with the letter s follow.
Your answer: 12h44m35s
